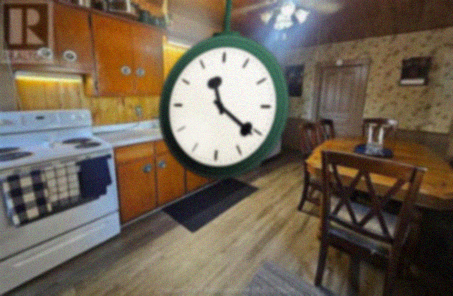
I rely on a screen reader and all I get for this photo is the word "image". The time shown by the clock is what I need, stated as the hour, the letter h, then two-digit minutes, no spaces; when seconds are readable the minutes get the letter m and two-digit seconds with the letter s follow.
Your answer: 11h21
